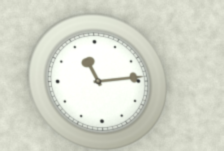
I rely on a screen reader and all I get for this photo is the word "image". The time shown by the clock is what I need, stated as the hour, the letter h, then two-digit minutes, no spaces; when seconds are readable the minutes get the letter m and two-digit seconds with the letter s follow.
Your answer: 11h14
